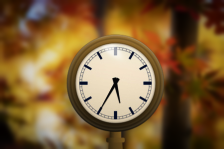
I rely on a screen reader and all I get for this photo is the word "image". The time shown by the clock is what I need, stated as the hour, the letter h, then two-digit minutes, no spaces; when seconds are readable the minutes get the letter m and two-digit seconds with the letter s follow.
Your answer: 5h35
